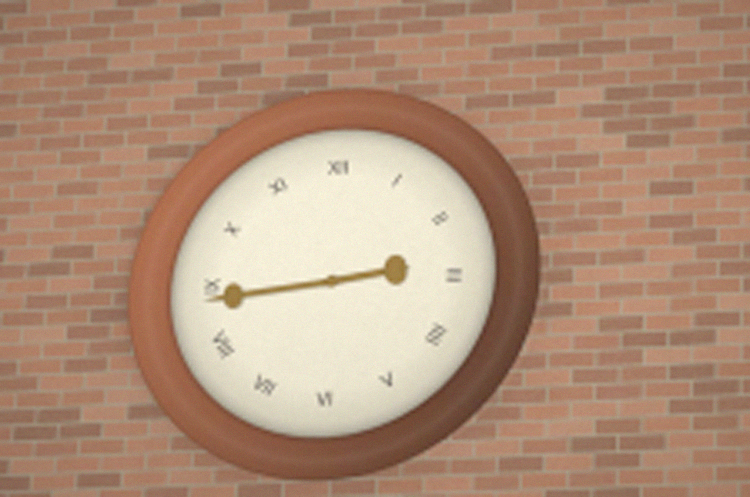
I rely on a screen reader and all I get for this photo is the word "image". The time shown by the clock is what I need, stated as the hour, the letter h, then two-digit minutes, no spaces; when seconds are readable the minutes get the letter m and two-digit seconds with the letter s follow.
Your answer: 2h44
